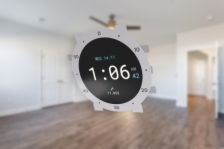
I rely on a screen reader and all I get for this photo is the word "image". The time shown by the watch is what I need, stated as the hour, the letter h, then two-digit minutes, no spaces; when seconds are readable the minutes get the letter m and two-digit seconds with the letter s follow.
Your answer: 1h06
